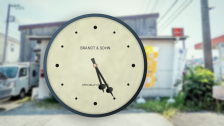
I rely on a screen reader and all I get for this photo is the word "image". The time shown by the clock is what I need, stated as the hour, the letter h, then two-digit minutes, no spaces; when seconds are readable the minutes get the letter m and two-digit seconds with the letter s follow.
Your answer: 5h25
